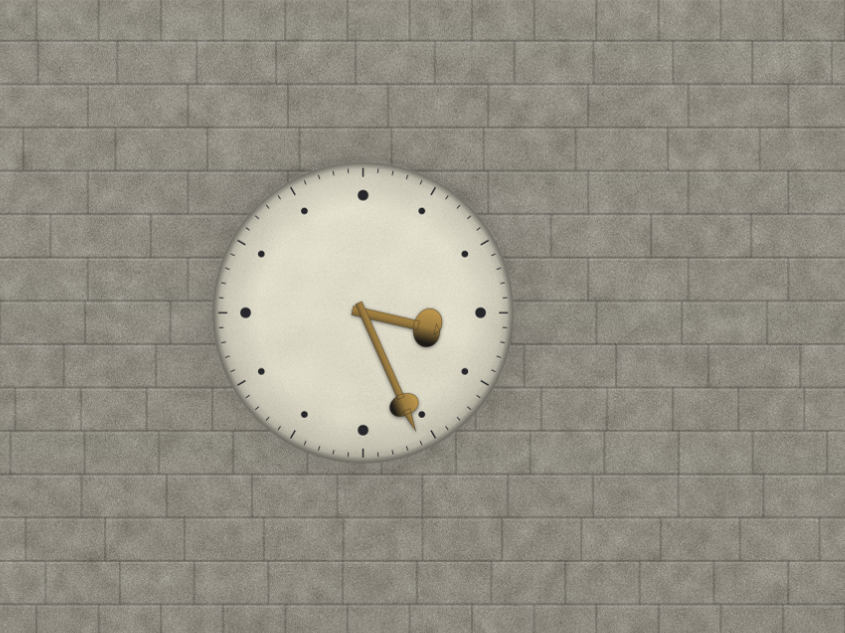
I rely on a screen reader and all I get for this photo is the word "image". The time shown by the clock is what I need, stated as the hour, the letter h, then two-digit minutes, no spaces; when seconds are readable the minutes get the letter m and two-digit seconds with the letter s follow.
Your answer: 3h26
